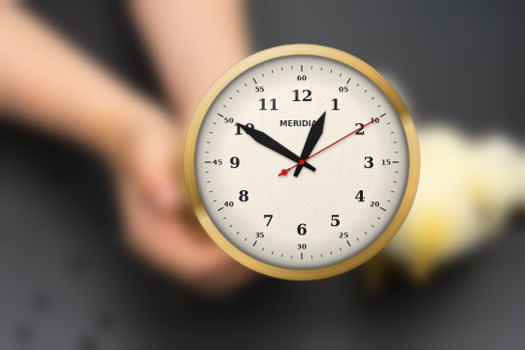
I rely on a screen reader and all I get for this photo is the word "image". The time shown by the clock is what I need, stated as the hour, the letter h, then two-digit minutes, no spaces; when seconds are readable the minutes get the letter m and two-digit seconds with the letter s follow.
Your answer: 12h50m10s
